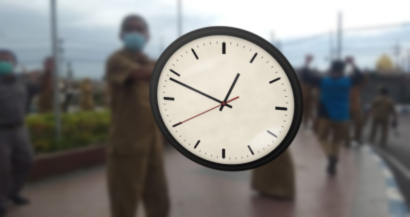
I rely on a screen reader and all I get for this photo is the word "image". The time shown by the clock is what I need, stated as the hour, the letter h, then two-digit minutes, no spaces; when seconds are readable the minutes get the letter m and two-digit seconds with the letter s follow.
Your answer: 12h48m40s
